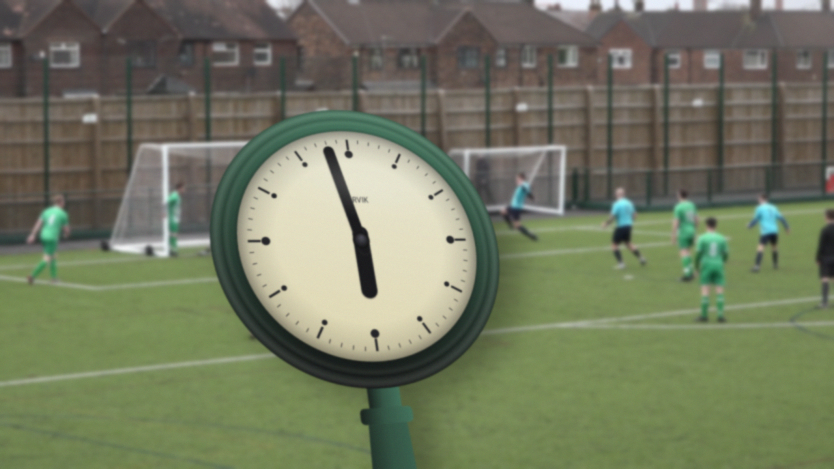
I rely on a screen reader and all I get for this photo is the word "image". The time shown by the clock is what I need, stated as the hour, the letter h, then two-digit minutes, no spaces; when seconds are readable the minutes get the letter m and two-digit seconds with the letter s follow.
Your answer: 5h58
